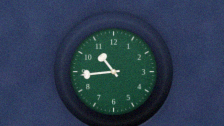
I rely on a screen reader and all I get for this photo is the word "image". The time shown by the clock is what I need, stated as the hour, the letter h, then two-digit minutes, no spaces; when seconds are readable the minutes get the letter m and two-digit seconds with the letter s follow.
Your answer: 10h44
